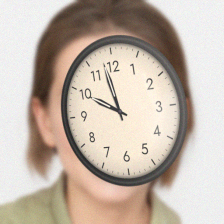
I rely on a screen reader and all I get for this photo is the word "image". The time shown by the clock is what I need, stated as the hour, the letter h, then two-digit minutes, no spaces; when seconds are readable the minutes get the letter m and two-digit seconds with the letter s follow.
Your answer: 9h58
